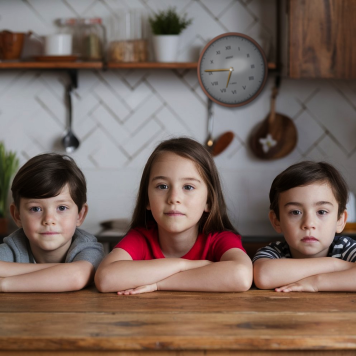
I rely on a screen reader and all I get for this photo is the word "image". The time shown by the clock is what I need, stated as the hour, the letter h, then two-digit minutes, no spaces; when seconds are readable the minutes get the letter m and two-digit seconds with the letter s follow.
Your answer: 6h46
